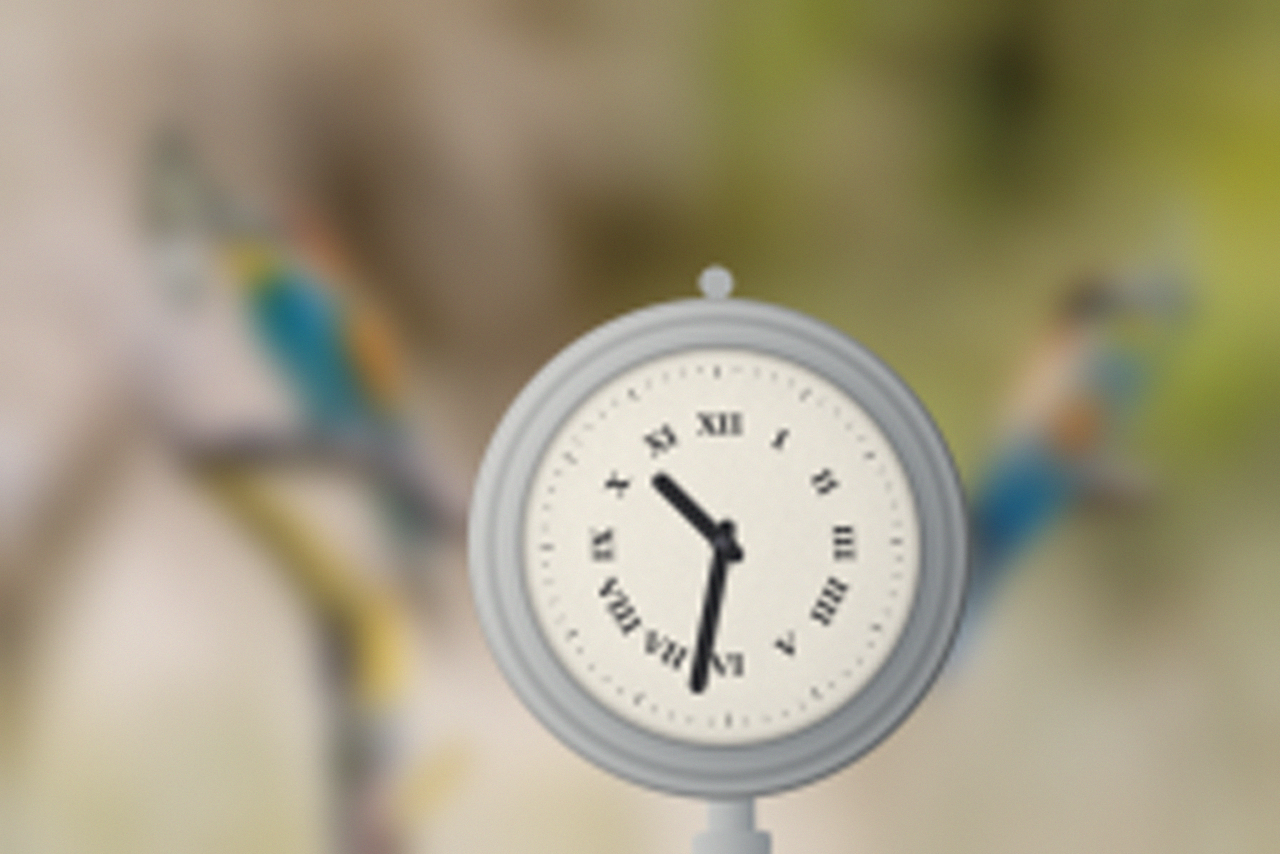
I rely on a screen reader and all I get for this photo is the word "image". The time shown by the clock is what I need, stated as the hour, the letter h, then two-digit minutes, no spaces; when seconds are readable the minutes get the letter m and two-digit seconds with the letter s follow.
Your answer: 10h32
